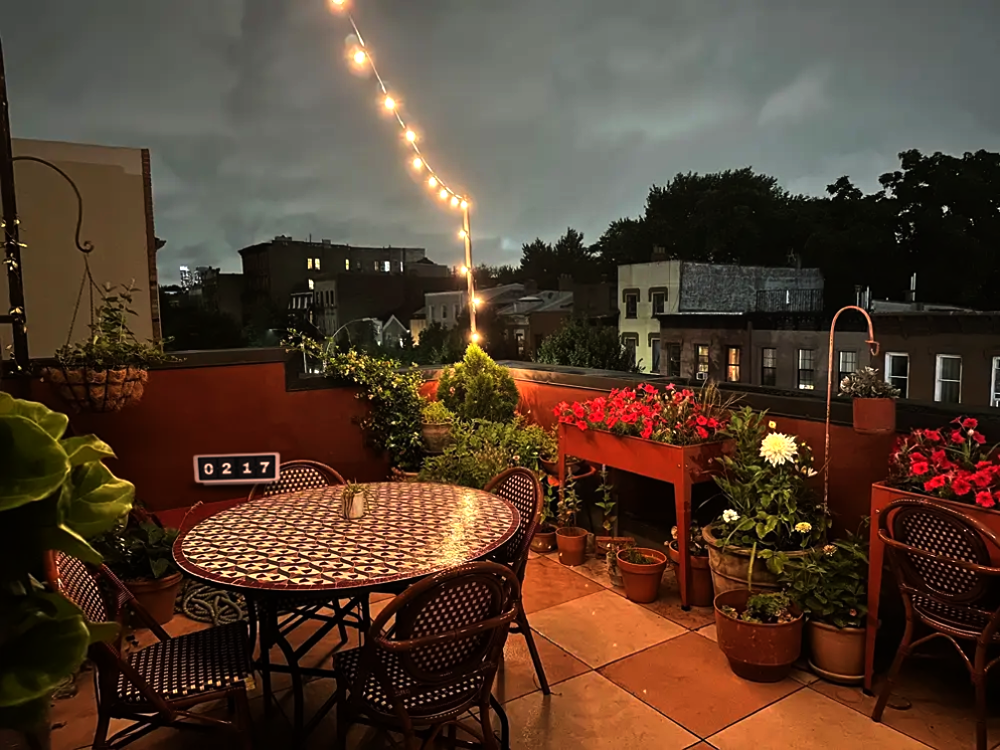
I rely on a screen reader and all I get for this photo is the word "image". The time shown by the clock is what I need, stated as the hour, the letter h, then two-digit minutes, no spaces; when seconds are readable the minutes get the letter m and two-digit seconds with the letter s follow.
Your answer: 2h17
